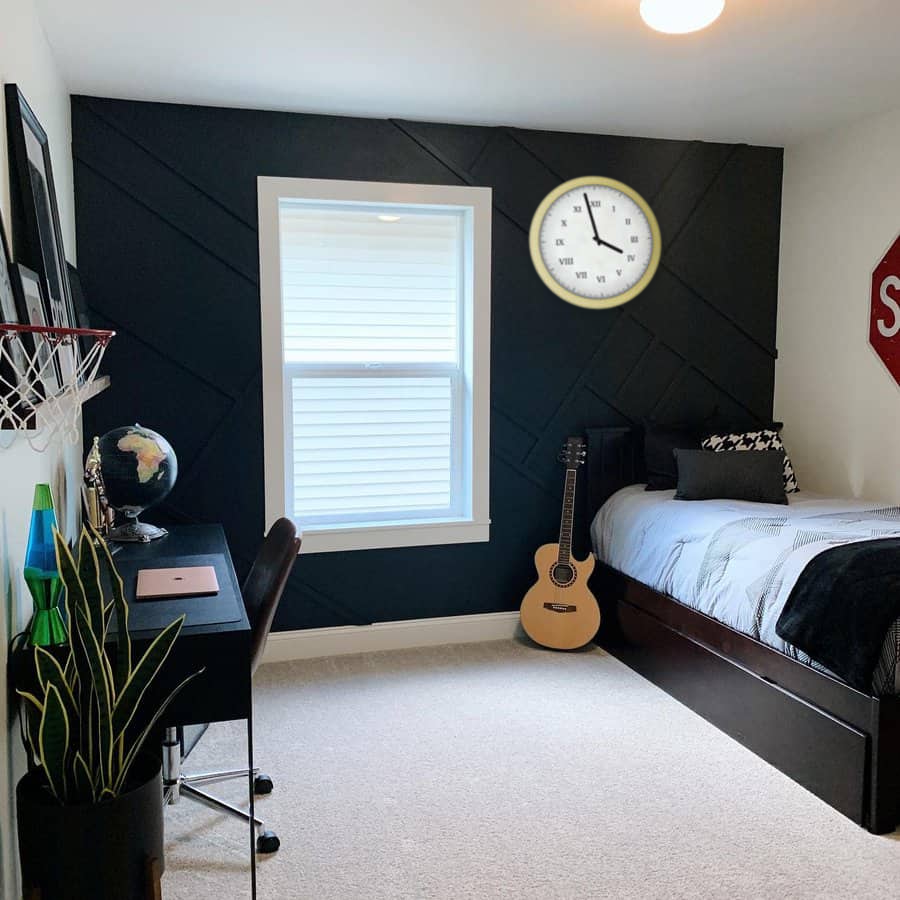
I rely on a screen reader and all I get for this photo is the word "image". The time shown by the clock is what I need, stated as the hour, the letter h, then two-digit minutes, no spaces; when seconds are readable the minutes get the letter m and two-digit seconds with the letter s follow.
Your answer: 3h58
